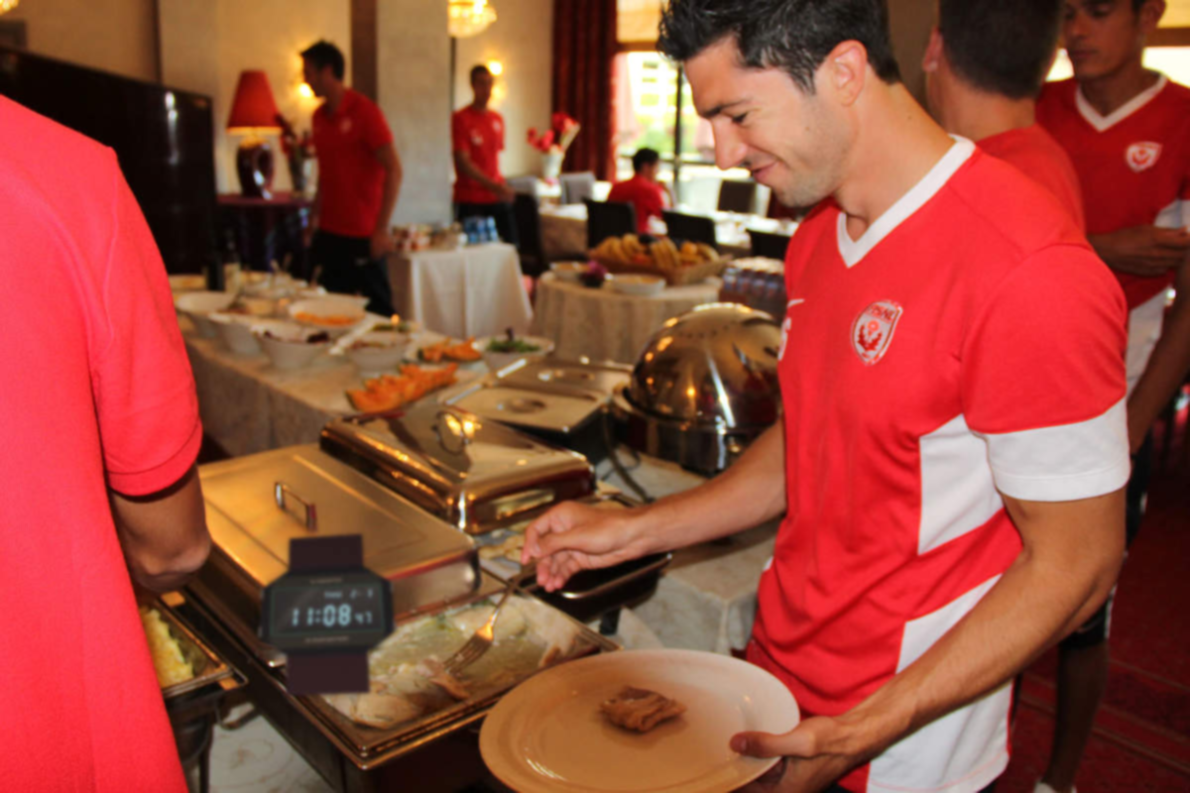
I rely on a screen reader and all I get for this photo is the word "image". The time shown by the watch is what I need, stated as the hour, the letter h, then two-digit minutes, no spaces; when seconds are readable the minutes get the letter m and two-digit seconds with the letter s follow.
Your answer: 11h08
